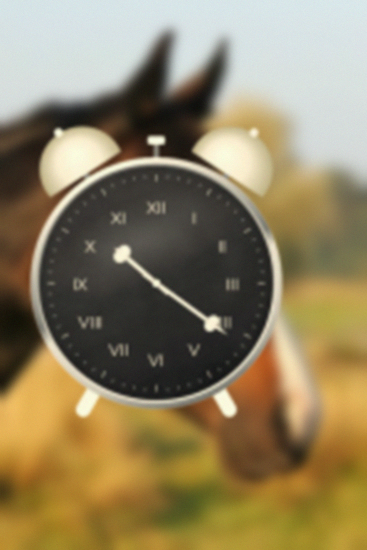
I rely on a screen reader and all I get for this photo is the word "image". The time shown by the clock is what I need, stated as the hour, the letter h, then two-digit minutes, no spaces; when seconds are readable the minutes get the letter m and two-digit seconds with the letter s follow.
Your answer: 10h21
